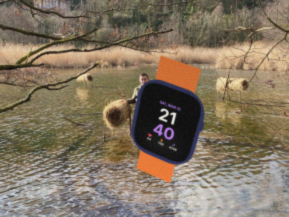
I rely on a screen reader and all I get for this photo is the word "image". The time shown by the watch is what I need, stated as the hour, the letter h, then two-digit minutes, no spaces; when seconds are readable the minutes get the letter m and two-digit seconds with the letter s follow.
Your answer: 21h40
